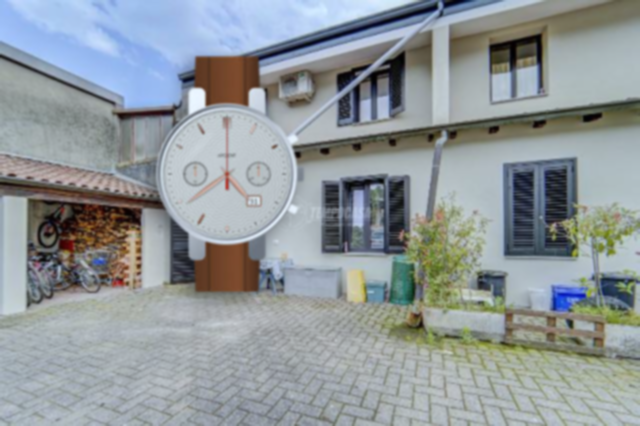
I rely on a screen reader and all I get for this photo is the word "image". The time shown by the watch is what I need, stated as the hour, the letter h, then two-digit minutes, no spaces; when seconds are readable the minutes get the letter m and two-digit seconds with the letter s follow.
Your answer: 4h39
